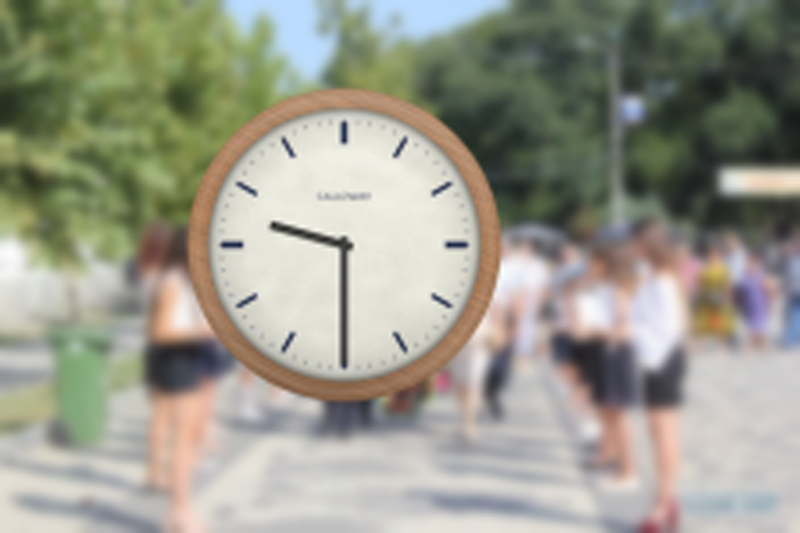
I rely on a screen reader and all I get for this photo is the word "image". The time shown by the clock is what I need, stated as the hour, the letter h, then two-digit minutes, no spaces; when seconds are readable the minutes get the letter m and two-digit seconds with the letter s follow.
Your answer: 9h30
